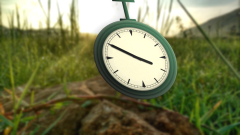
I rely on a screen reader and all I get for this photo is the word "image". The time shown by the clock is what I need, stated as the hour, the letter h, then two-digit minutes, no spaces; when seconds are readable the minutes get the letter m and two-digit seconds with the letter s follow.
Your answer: 3h50
